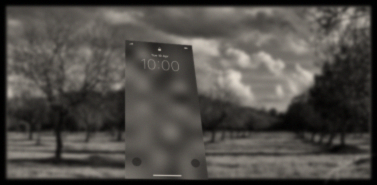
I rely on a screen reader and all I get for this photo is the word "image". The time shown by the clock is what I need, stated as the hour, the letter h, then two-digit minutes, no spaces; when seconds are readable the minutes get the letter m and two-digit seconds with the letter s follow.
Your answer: 10h00
